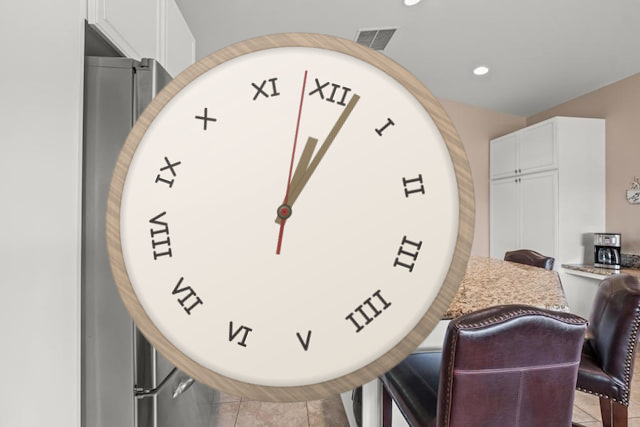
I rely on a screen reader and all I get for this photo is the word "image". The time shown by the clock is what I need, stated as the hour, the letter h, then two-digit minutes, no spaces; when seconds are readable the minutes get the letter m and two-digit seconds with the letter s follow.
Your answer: 12h01m58s
